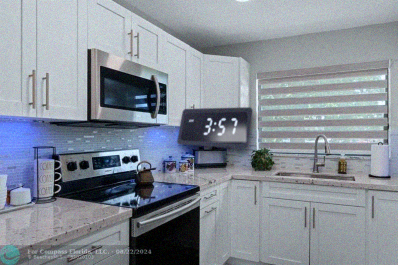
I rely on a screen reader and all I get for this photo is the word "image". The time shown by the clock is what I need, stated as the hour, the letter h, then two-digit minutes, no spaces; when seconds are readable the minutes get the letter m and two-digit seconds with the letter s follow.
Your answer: 3h57
